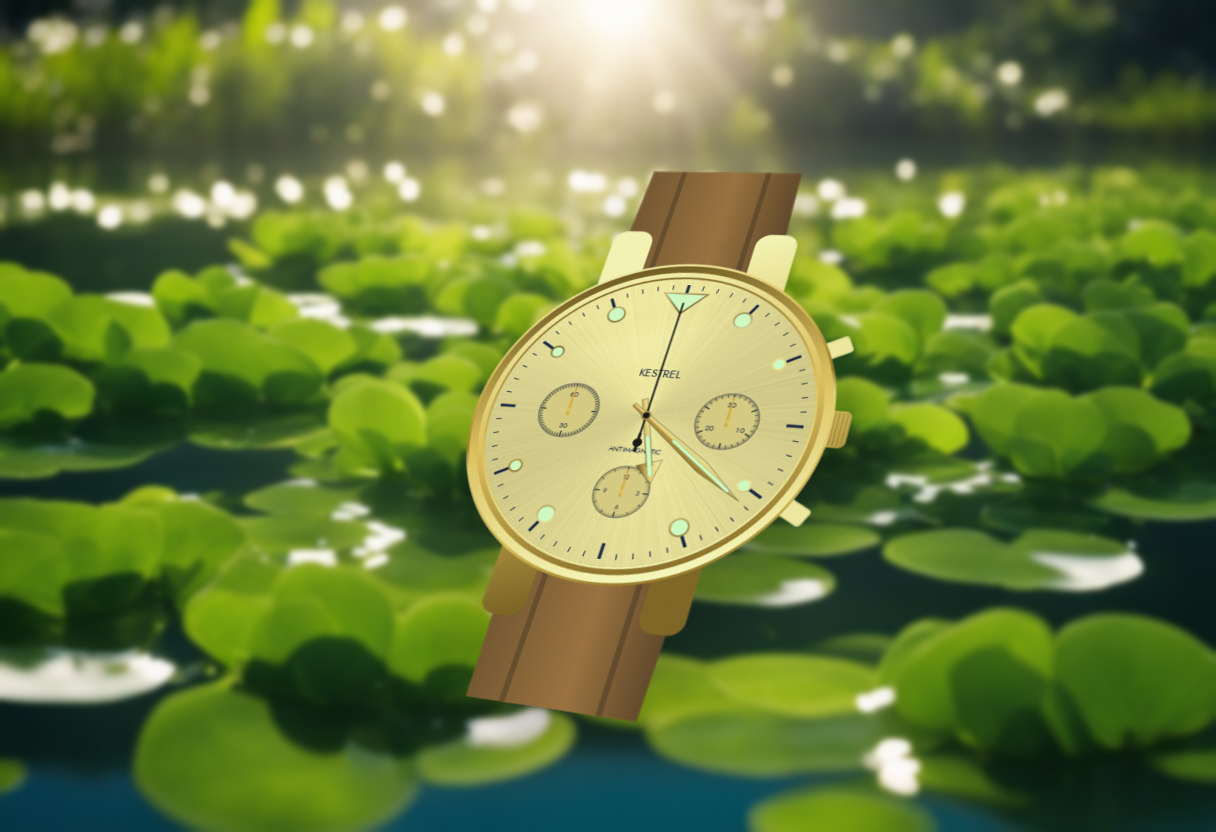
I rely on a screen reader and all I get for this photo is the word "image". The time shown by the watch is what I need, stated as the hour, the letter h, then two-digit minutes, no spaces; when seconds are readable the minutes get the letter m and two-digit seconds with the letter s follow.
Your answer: 5h21
